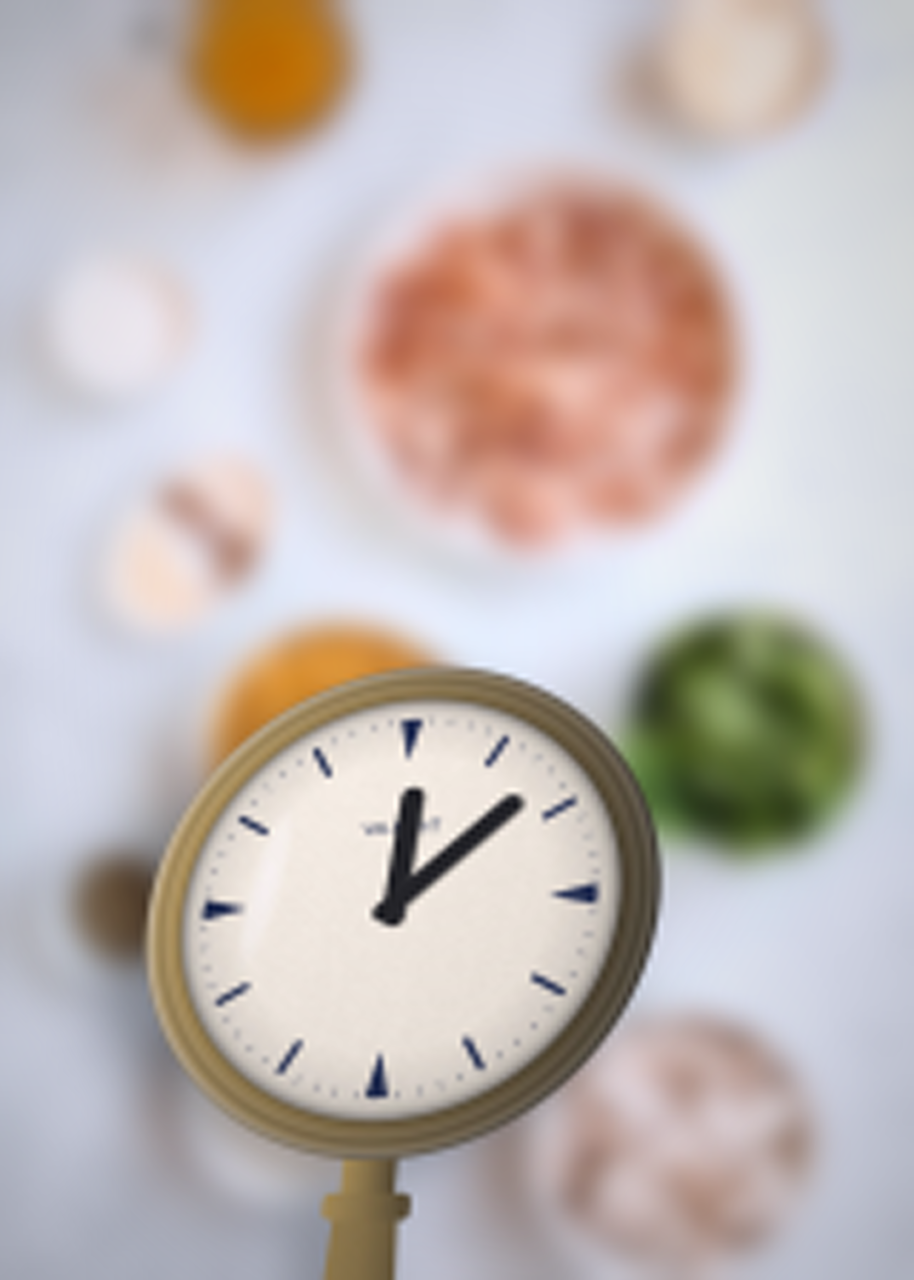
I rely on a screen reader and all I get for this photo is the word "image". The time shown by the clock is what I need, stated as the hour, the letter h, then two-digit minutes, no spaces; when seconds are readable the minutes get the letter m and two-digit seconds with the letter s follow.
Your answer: 12h08
